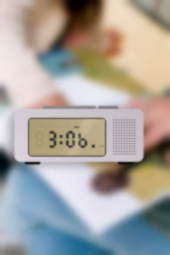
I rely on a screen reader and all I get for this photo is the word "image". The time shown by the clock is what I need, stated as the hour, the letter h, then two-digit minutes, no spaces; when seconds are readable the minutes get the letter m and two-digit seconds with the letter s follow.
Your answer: 3h06
